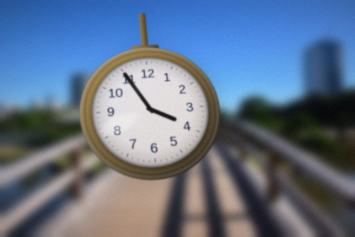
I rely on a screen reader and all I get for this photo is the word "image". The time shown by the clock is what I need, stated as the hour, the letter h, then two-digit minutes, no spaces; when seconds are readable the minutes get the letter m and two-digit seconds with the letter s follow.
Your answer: 3h55
